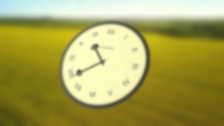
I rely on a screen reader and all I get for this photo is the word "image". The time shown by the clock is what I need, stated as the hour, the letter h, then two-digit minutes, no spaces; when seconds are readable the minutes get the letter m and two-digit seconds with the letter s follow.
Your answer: 10h39
